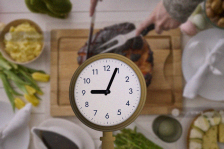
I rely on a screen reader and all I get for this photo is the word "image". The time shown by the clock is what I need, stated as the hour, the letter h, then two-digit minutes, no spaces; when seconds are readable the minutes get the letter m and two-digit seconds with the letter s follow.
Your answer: 9h04
